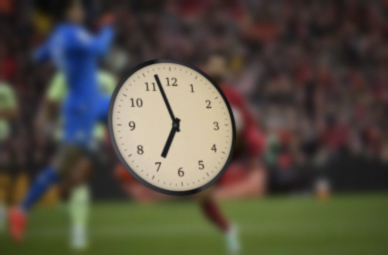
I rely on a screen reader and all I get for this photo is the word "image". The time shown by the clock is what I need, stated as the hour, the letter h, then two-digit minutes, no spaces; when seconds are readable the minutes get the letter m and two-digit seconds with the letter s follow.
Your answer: 6h57
